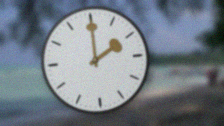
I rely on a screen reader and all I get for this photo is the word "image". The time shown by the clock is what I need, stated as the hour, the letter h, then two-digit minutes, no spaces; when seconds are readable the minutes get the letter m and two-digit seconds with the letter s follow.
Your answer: 2h00
